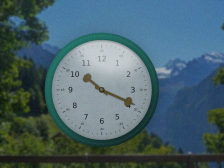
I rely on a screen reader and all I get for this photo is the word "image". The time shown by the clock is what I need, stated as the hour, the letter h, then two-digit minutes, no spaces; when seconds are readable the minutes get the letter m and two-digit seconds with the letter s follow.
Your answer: 10h19
